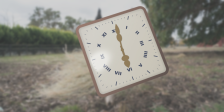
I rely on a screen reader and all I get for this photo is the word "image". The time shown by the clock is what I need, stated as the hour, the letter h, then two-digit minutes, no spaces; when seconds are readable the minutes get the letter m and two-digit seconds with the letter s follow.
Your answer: 6h01
